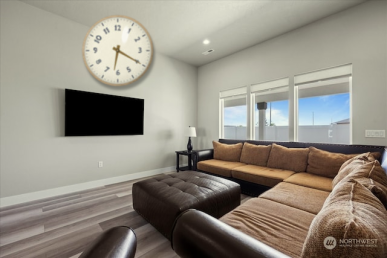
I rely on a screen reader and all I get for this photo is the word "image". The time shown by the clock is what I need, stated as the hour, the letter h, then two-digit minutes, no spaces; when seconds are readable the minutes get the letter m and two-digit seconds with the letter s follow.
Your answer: 6h20
